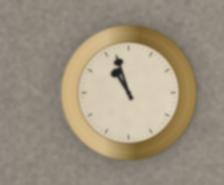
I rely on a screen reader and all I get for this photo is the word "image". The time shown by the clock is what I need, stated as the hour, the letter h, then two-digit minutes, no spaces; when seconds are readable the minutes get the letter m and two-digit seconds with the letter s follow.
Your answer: 10h57
